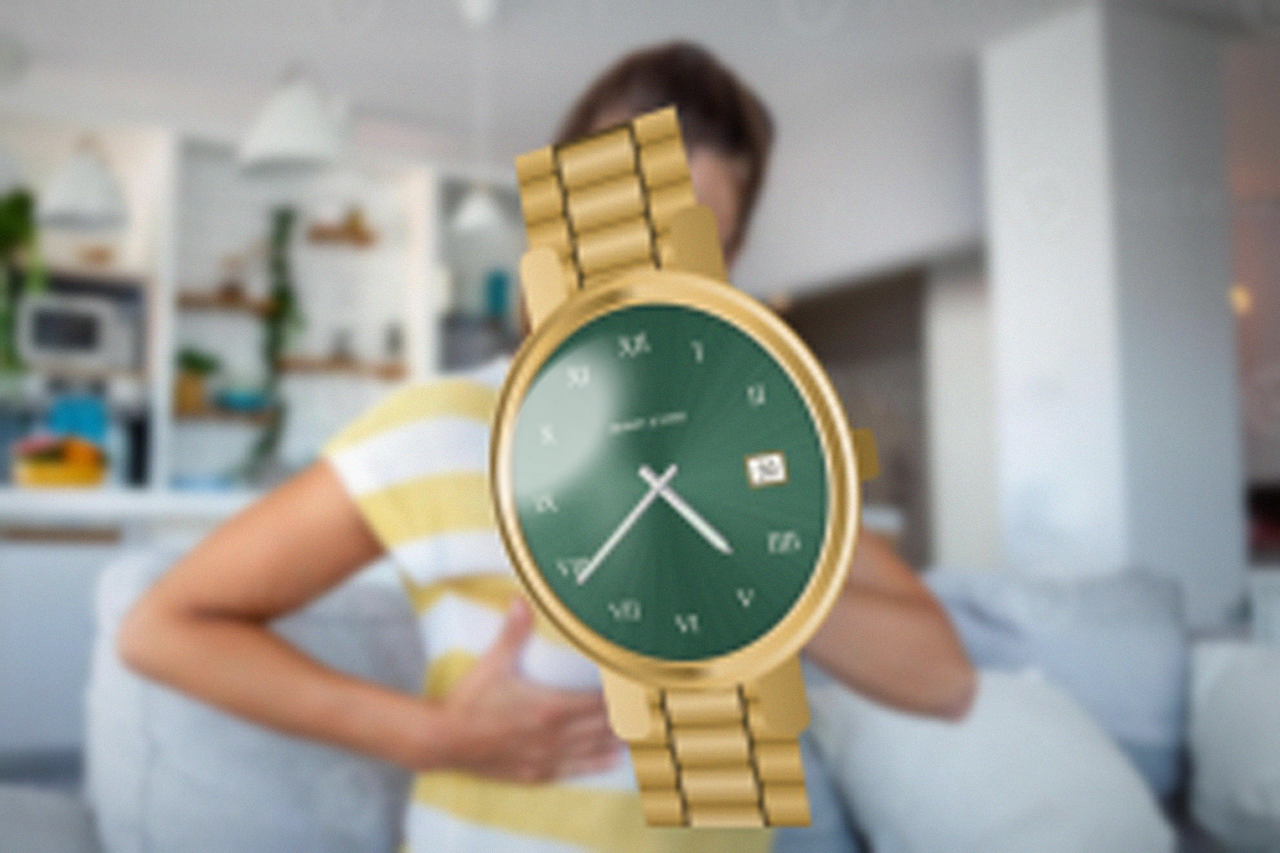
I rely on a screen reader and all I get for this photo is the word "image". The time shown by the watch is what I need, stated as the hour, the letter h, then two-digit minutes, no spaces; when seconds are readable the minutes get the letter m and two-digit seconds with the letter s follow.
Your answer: 4h39
